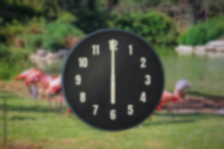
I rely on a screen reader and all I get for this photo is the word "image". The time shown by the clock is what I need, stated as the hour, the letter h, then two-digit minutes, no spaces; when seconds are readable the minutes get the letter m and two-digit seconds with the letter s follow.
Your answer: 6h00
